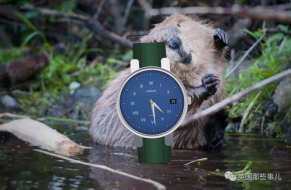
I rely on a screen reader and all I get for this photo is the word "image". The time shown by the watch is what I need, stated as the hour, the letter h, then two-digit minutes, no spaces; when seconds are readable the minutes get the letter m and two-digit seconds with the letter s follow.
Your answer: 4h29
